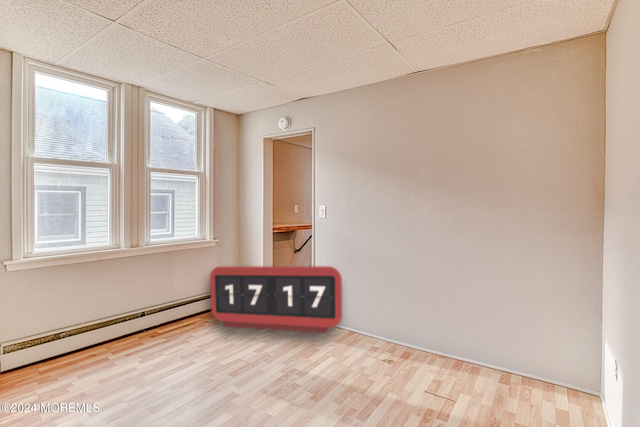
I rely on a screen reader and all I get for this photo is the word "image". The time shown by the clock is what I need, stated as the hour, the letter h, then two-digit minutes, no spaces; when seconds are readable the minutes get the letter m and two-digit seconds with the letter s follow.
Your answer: 17h17
